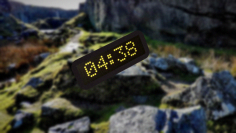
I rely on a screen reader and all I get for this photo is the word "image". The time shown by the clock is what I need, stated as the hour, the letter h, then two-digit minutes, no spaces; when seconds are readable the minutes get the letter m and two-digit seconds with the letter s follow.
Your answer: 4h38
